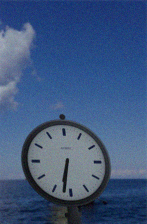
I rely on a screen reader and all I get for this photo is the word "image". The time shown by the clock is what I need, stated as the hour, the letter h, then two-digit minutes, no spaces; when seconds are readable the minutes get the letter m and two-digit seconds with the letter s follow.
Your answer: 6h32
